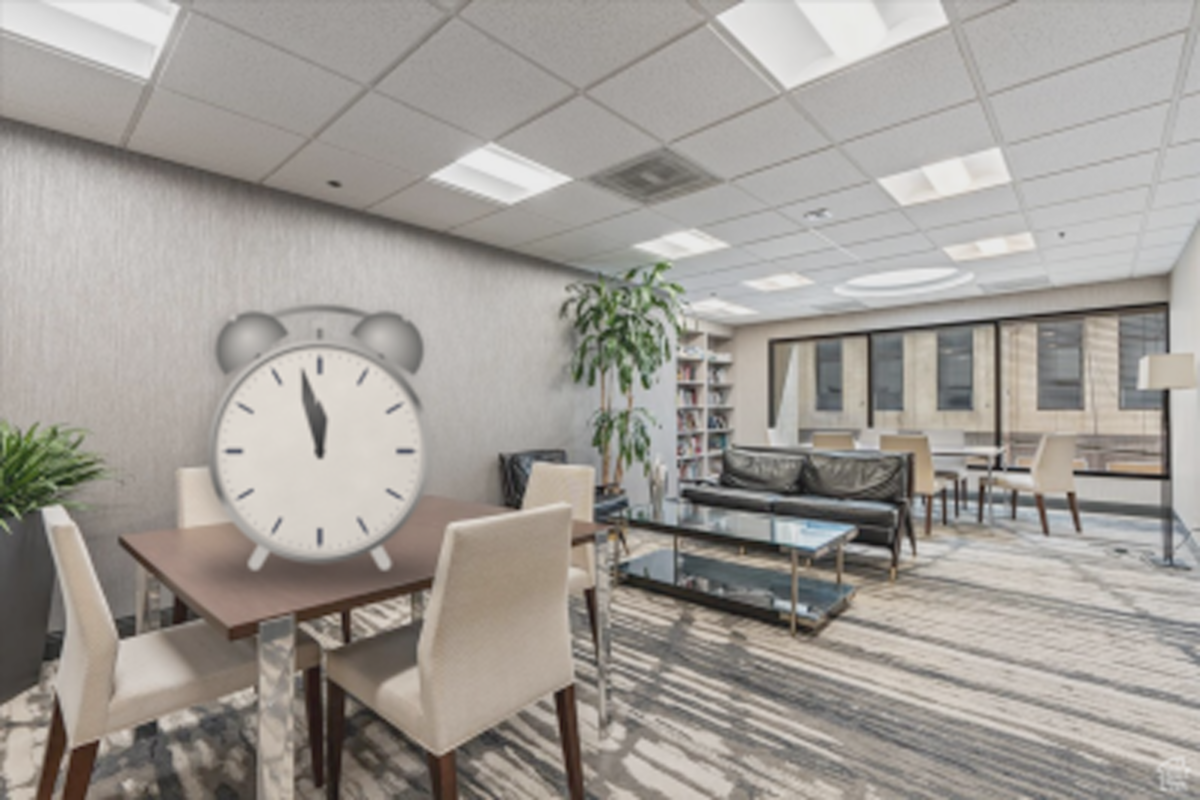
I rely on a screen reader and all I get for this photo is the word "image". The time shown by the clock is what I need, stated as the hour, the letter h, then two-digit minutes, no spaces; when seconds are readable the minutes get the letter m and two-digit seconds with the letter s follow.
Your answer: 11h58
